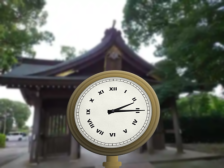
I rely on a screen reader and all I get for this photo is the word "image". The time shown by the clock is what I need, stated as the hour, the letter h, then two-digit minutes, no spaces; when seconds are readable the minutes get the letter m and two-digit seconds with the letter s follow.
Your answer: 2h15
